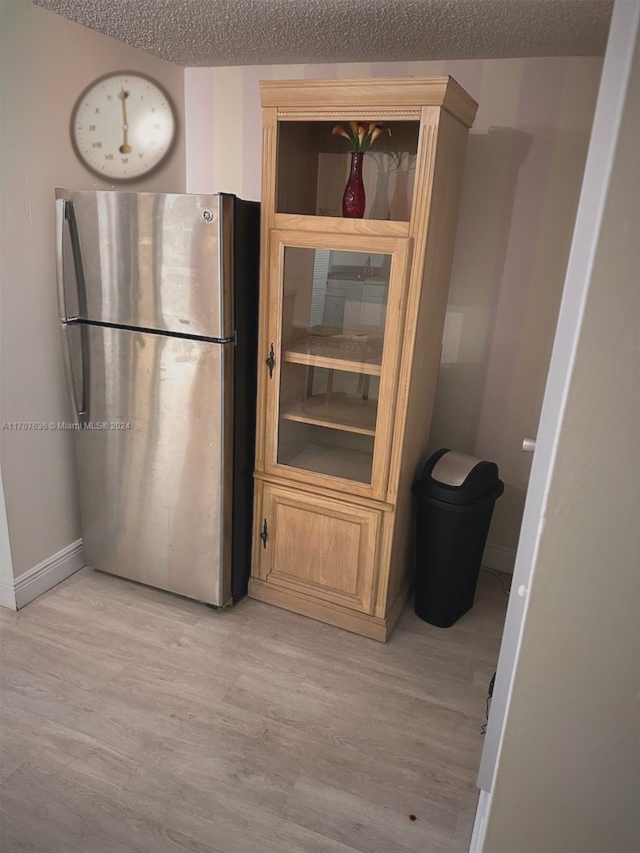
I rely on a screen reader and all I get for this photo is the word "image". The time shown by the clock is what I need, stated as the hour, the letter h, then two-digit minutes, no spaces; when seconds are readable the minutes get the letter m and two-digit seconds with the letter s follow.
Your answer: 5h59
